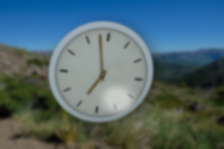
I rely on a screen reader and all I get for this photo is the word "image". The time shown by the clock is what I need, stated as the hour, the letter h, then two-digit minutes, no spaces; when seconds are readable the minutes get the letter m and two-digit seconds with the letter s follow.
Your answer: 6h58
